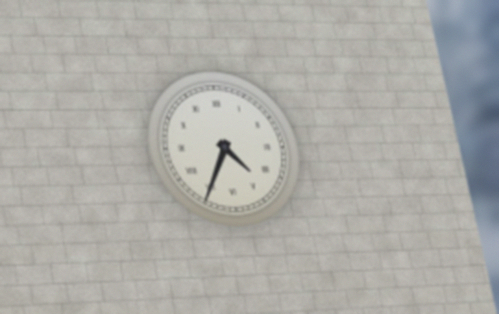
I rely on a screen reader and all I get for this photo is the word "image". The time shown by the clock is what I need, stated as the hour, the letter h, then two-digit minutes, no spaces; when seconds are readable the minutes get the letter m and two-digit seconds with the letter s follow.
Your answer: 4h35
